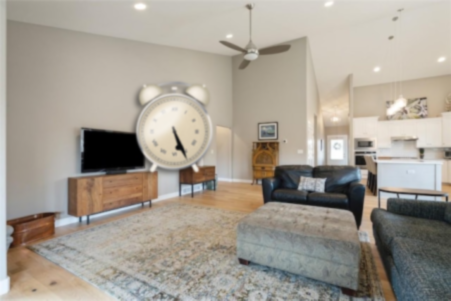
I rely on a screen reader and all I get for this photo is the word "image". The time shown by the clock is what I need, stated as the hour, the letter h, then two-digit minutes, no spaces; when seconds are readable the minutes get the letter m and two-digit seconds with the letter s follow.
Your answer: 5h26
